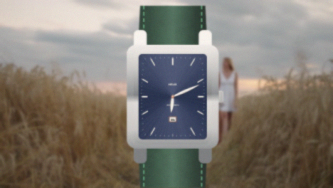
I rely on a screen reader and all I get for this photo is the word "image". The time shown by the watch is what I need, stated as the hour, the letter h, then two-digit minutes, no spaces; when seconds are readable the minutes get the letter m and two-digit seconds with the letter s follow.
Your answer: 6h11
